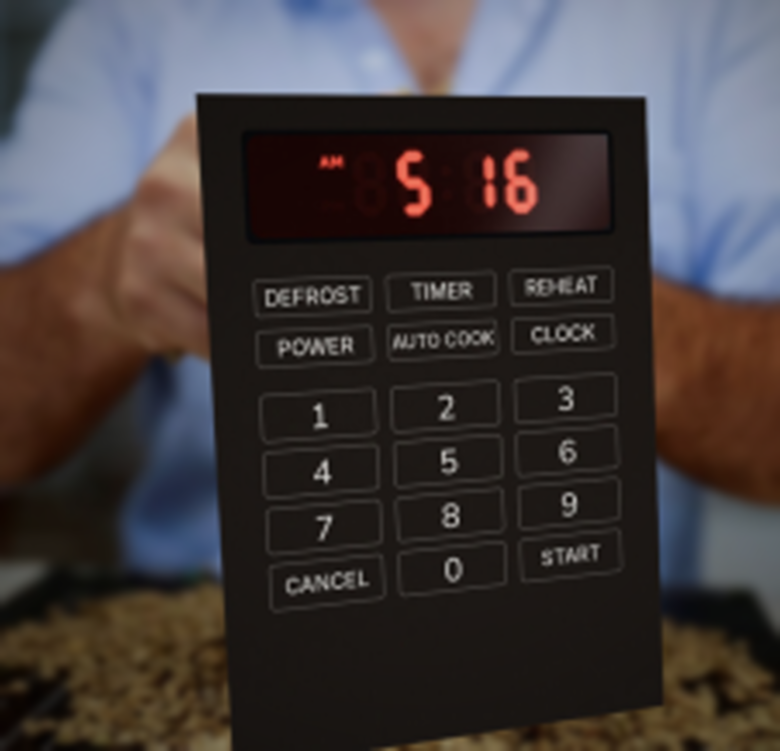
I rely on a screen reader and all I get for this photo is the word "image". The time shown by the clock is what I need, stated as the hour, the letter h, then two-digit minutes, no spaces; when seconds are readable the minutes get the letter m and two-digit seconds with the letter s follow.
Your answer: 5h16
